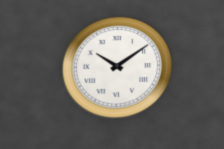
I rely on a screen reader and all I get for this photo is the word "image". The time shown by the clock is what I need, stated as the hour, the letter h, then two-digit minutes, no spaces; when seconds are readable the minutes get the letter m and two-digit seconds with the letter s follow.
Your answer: 10h09
